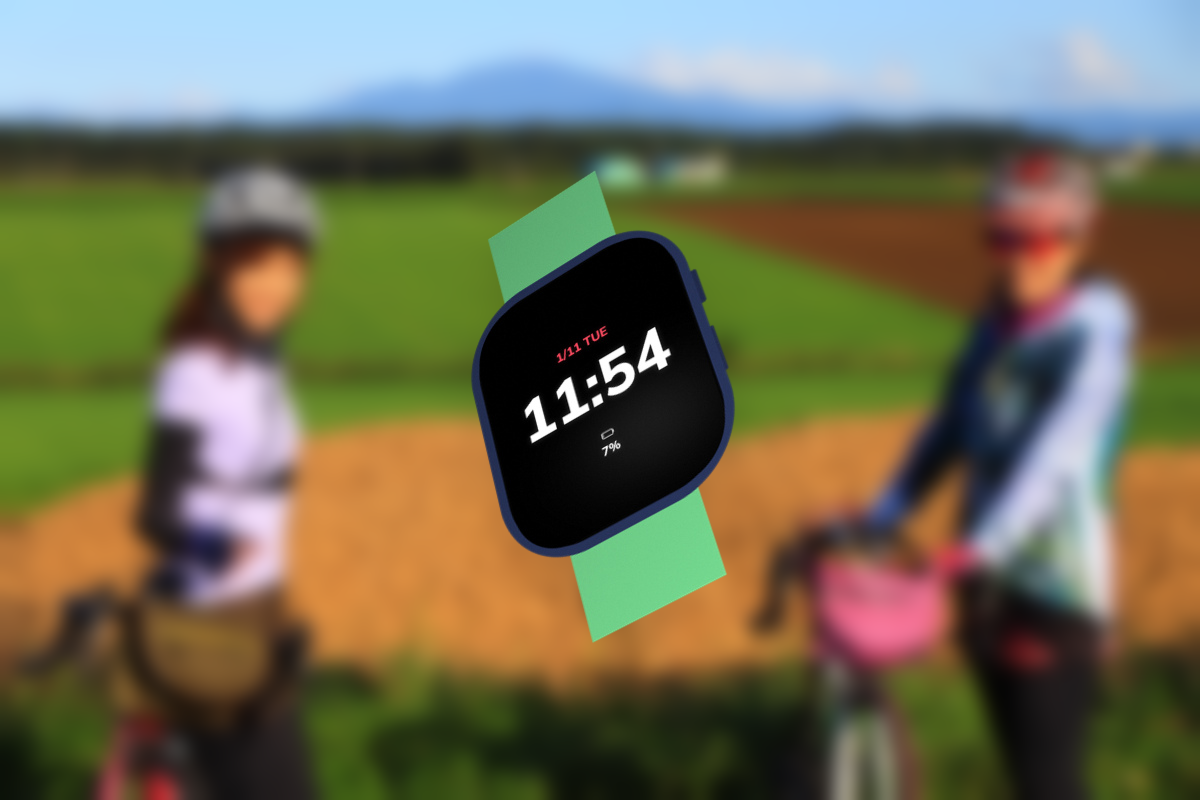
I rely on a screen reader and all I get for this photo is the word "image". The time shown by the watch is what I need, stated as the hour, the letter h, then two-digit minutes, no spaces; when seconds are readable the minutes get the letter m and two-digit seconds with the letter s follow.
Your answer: 11h54
